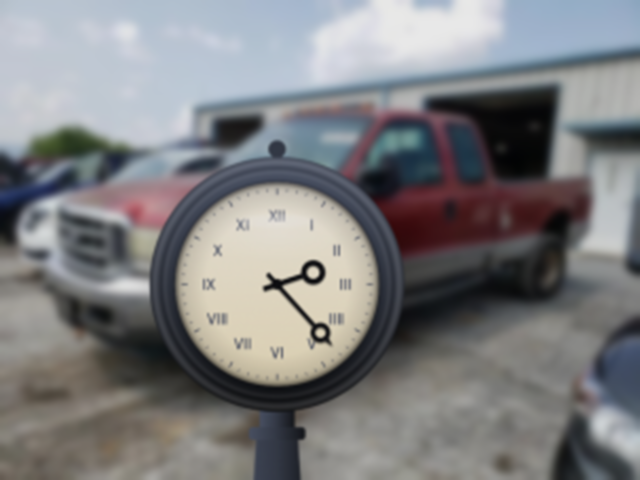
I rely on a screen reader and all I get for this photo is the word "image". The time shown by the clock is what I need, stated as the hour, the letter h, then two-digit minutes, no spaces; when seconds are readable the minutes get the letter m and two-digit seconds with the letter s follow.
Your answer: 2h23
